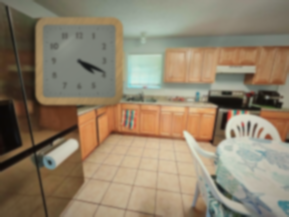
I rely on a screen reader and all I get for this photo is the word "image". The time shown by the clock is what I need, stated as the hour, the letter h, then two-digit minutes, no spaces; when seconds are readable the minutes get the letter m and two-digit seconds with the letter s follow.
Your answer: 4h19
